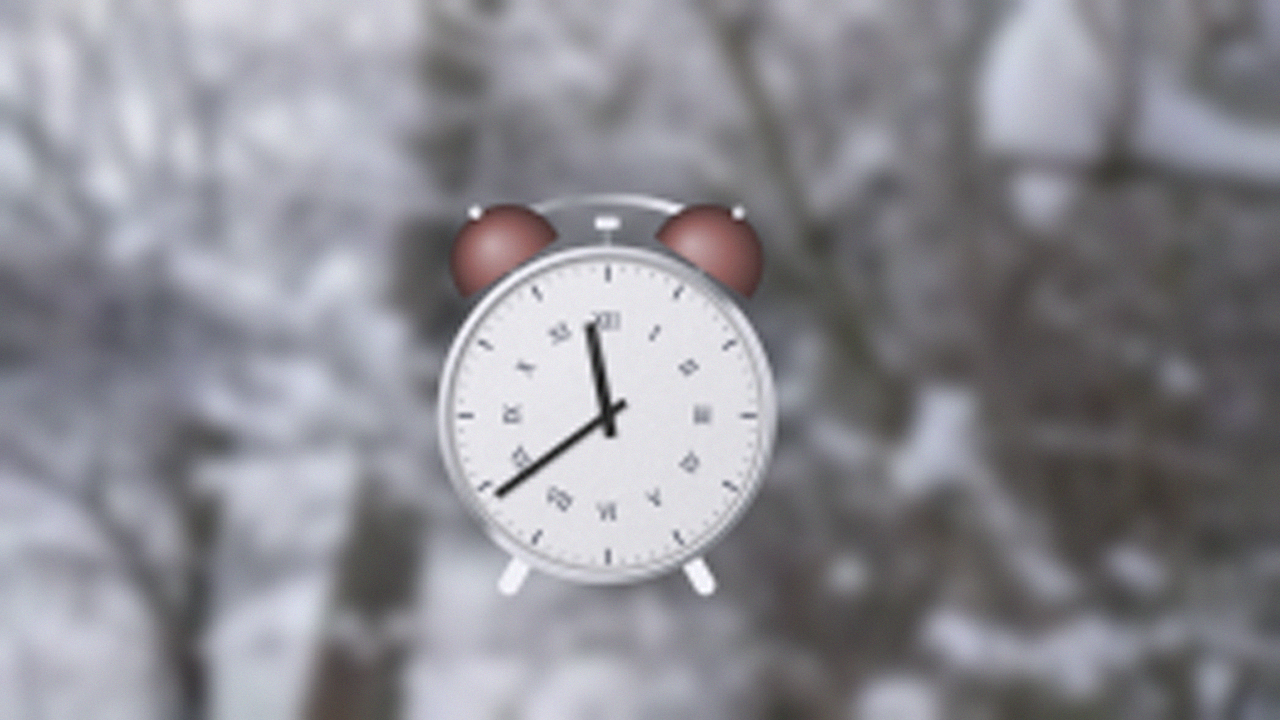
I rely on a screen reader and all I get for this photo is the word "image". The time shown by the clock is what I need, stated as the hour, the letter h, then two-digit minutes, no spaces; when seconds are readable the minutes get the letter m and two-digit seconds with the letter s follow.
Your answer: 11h39
